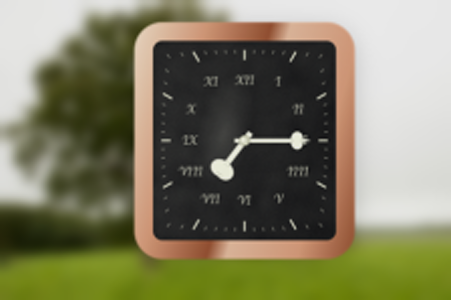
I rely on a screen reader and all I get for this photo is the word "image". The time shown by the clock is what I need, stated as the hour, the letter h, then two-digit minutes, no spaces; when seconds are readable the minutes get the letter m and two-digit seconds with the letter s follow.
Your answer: 7h15
